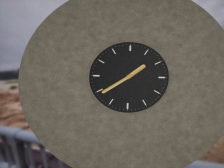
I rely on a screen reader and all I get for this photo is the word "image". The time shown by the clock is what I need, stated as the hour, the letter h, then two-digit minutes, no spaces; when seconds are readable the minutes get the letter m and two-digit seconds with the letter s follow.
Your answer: 1h39
